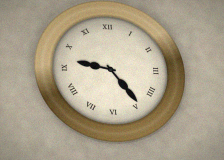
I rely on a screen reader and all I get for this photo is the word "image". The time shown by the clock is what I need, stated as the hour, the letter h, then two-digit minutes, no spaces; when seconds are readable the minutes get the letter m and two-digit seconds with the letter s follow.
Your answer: 9h24
